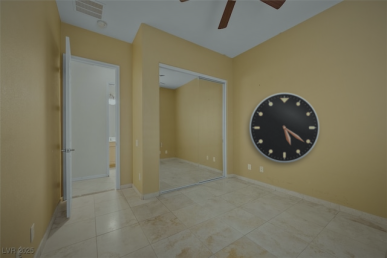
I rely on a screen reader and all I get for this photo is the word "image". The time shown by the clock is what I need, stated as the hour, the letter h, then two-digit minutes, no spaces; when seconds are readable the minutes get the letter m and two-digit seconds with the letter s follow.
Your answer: 5h21
